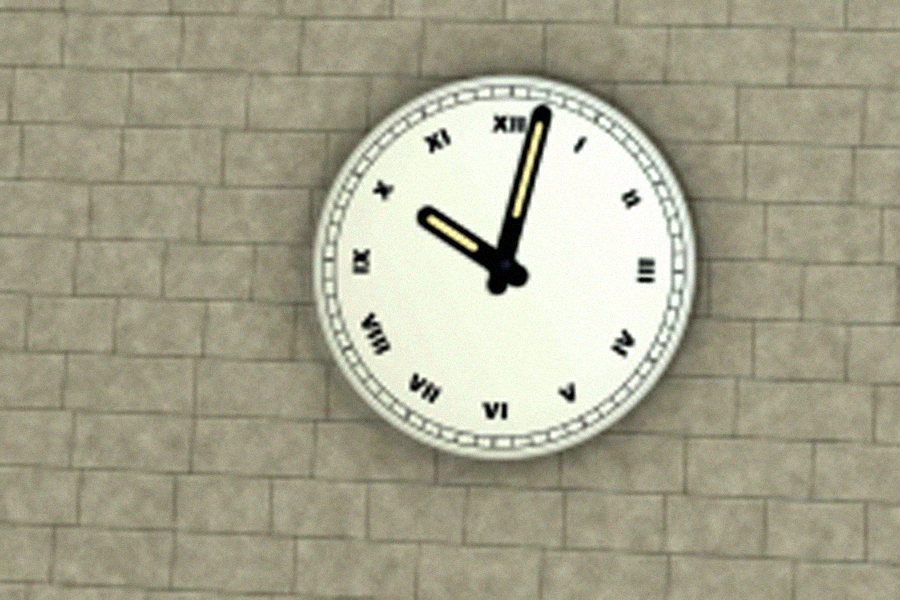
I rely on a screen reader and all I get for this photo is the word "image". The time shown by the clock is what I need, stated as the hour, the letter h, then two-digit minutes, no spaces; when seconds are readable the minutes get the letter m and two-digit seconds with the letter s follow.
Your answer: 10h02
